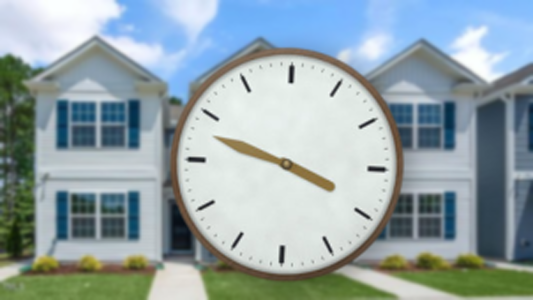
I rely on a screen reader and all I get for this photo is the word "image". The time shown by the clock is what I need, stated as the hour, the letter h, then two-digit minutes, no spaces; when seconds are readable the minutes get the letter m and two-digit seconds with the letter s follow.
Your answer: 3h48
